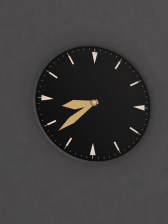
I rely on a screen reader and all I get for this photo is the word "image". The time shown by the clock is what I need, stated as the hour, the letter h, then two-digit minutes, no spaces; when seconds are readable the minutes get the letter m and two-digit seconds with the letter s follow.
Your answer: 8h38
